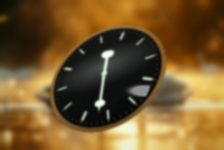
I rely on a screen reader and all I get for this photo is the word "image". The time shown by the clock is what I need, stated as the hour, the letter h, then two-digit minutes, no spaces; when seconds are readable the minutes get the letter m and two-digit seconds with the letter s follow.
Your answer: 11h27
